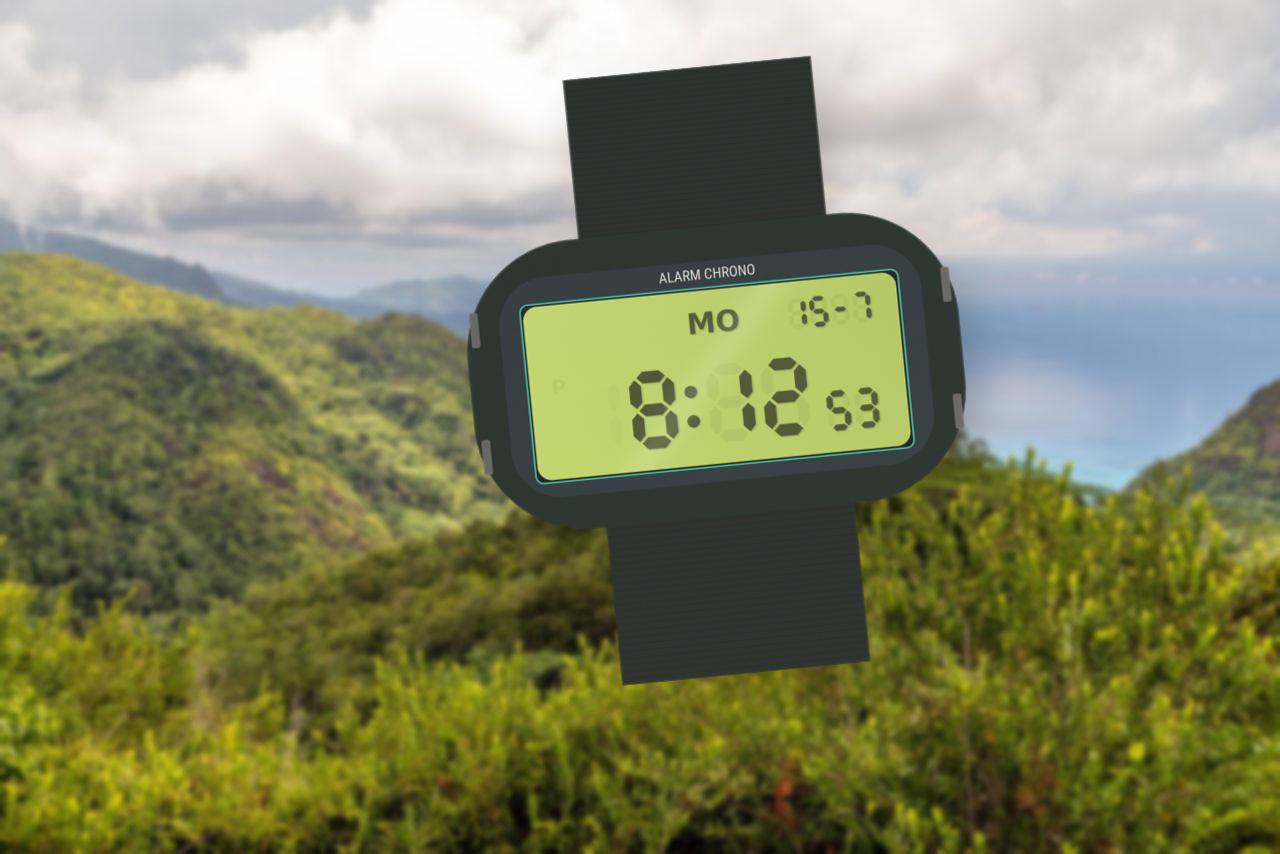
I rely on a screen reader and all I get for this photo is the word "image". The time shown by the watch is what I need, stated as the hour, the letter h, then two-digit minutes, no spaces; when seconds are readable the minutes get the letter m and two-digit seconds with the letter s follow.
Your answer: 8h12m53s
